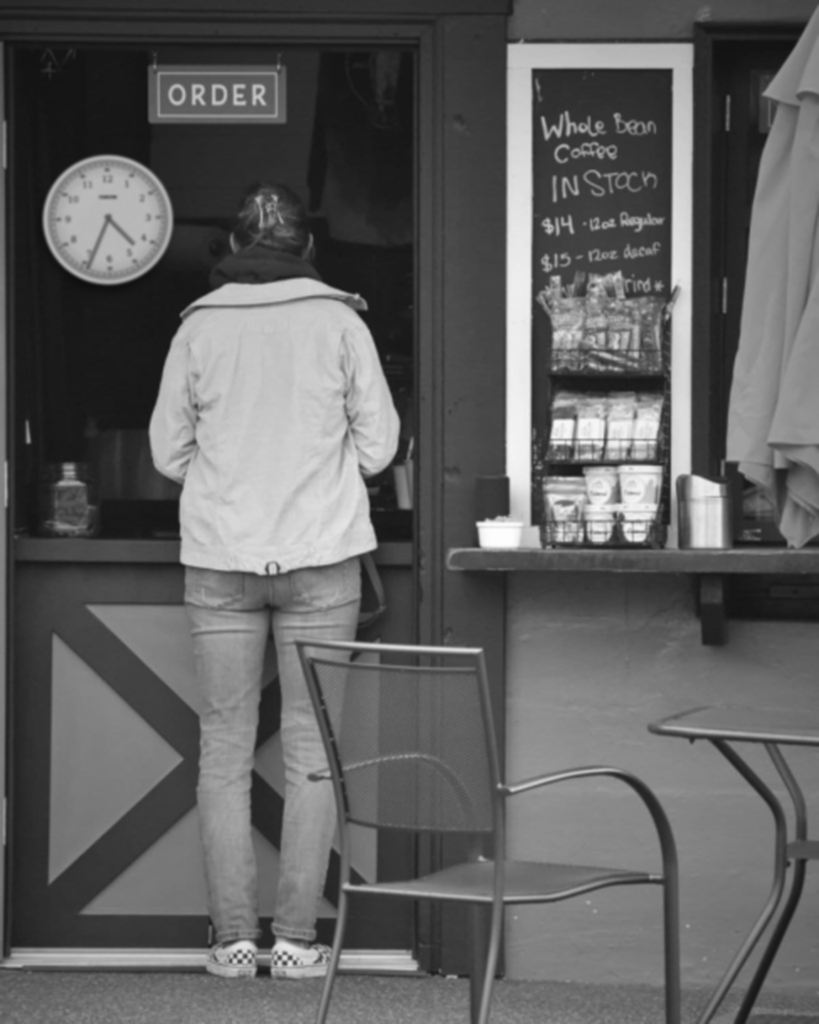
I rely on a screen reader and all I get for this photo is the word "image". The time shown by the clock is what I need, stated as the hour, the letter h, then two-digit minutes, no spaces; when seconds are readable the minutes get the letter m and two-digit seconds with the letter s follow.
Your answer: 4h34
